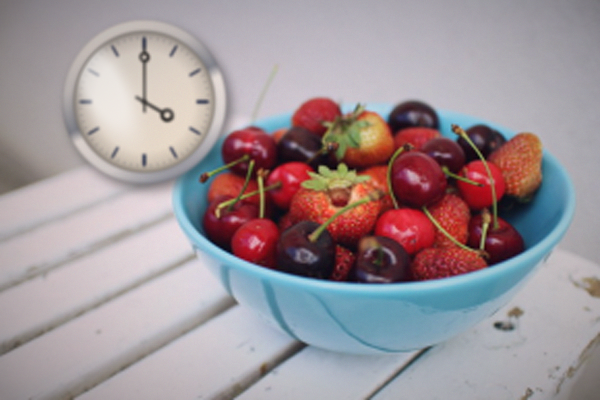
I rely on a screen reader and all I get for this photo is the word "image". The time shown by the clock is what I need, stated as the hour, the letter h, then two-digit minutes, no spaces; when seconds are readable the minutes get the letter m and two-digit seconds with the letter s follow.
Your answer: 4h00
